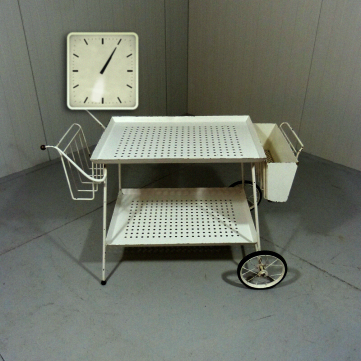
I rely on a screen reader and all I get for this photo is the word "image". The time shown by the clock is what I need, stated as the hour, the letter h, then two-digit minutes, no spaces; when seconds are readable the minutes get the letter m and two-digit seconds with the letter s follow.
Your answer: 1h05
